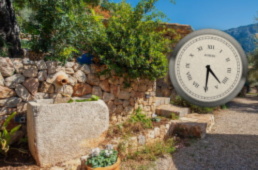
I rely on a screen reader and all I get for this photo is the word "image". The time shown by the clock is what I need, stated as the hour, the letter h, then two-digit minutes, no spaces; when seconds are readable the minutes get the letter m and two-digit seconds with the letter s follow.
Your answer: 4h30
